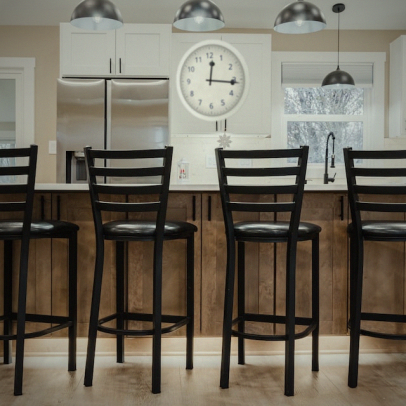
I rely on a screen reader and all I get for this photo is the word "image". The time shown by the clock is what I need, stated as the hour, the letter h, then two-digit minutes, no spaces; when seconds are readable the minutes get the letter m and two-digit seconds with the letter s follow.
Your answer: 12h16
